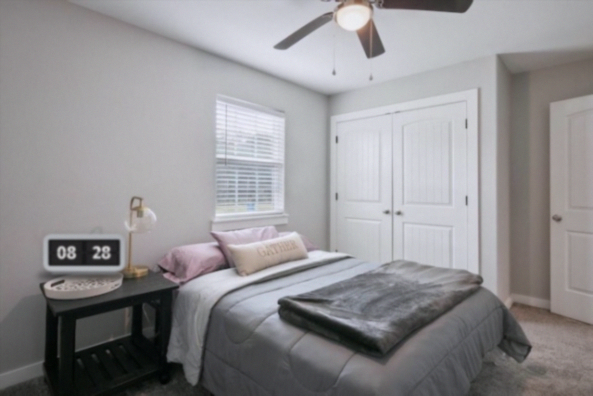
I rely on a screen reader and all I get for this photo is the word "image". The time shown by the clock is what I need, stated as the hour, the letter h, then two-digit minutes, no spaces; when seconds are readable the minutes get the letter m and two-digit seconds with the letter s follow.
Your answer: 8h28
